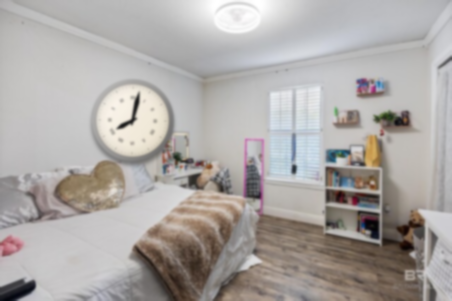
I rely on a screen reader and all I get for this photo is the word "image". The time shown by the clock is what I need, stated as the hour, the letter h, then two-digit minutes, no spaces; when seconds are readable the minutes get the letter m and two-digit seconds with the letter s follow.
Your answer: 8h02
